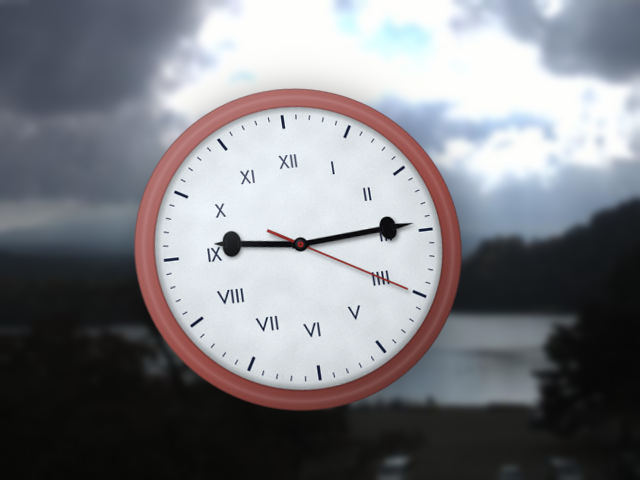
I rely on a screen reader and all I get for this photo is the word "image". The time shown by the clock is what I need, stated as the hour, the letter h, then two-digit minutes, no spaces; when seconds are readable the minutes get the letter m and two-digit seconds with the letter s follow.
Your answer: 9h14m20s
